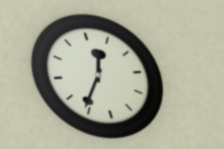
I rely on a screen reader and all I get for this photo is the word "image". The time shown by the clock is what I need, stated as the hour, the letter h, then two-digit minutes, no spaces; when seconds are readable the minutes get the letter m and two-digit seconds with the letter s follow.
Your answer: 12h36
